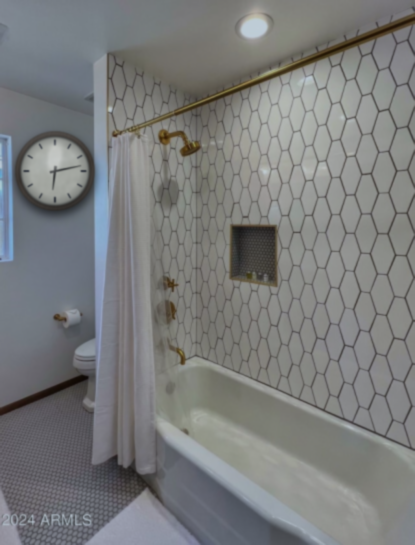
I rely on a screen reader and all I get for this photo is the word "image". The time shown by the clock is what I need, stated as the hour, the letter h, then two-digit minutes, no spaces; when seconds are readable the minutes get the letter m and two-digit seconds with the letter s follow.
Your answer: 6h13
